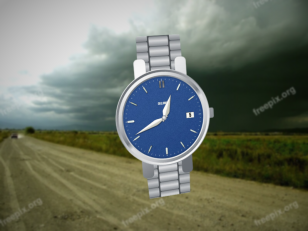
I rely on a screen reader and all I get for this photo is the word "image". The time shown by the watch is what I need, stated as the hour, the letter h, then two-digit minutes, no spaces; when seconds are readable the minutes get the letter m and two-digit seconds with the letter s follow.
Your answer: 12h41
